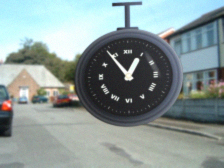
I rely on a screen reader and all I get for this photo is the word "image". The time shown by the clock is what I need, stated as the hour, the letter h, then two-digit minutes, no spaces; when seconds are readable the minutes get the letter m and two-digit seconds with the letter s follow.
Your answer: 12h54
